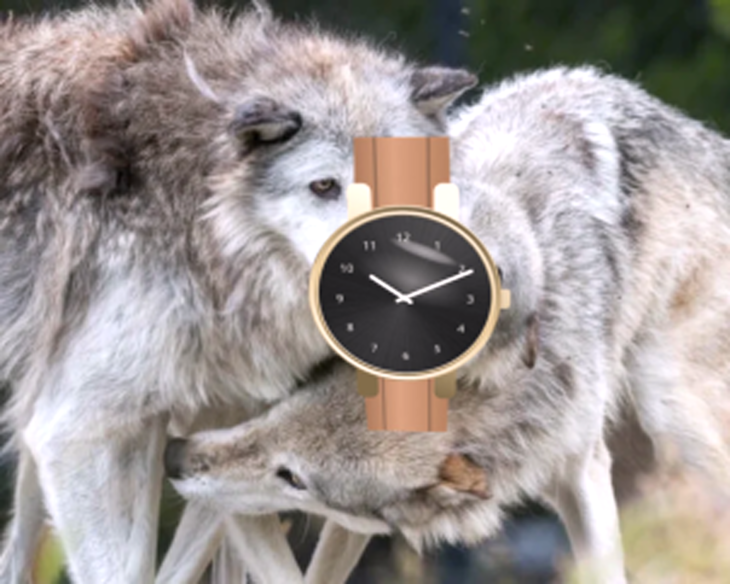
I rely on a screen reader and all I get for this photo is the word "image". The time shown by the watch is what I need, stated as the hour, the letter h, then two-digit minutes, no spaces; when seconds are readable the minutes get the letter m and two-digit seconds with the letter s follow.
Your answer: 10h11
